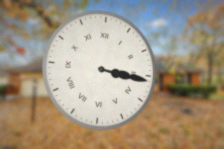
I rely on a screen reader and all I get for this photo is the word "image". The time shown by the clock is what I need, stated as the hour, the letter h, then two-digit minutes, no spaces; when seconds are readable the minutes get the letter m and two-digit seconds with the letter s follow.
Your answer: 3h16
